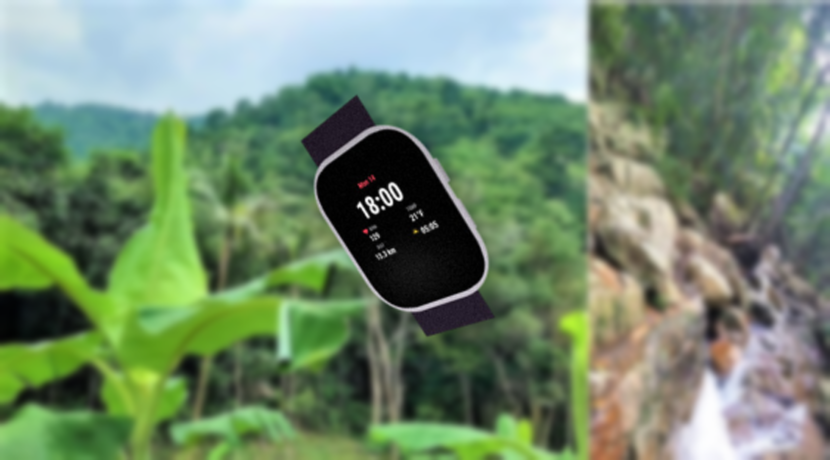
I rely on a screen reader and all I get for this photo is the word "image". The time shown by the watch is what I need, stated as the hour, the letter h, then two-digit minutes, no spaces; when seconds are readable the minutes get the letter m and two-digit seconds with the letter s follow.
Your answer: 18h00
